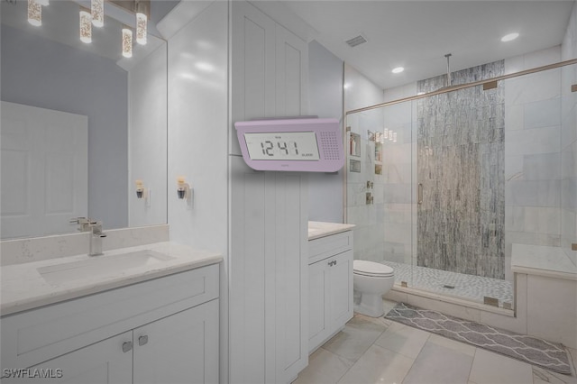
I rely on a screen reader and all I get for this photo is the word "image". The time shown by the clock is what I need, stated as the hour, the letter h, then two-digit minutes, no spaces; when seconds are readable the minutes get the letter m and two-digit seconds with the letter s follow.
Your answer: 12h41
